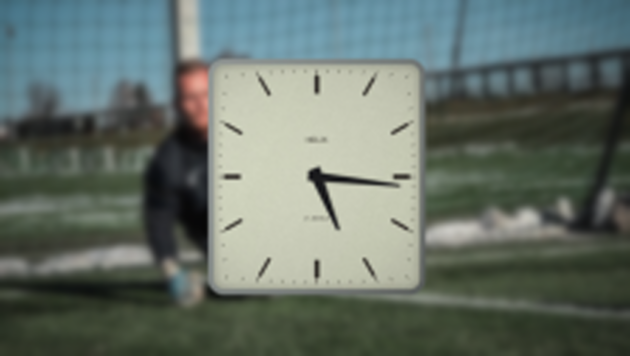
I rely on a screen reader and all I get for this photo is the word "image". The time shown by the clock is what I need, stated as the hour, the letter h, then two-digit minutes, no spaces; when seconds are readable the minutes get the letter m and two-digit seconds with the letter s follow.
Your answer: 5h16
